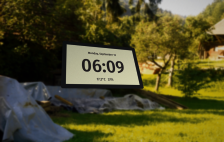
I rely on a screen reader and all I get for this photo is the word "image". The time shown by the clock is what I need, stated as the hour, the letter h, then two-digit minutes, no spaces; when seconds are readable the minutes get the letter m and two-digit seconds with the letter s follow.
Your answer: 6h09
